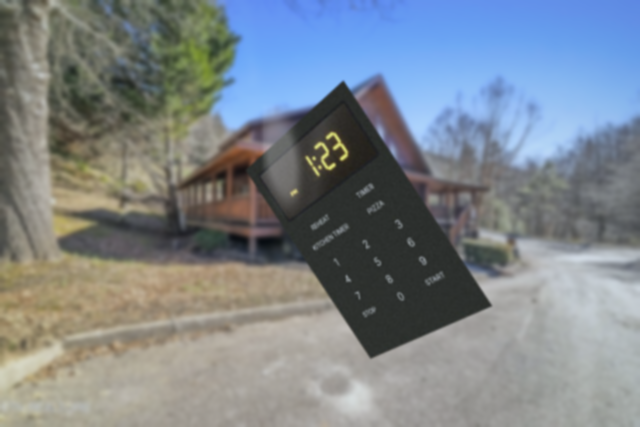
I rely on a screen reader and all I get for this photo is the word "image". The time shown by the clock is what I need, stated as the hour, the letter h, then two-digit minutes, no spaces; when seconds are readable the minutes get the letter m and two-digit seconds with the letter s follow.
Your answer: 1h23
